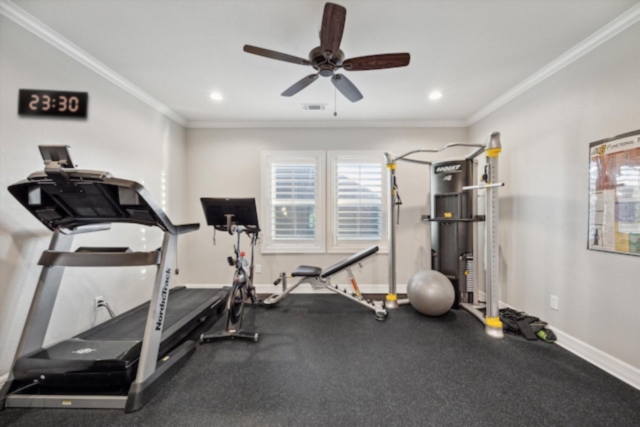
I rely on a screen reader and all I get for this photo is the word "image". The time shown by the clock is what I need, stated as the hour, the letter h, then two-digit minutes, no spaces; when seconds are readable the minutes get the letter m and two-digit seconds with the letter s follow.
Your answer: 23h30
